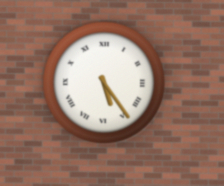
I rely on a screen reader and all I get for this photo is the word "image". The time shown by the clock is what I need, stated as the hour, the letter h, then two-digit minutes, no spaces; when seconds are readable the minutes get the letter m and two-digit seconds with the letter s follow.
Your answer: 5h24
